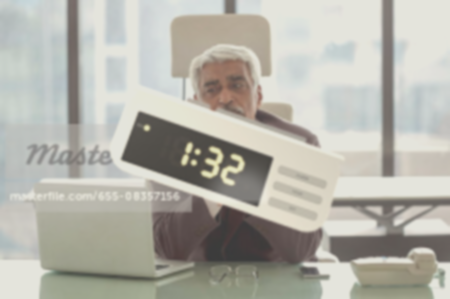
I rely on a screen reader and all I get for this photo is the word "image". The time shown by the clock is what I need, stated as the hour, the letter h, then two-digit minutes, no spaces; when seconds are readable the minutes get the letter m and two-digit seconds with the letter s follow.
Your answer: 1h32
